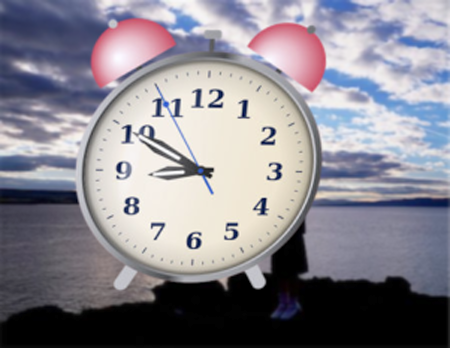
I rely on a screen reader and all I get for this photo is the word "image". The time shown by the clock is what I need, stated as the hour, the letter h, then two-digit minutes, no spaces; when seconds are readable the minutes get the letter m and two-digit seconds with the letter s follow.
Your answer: 8h49m55s
